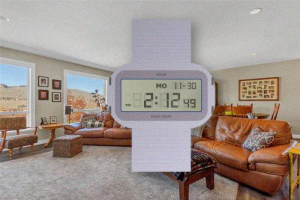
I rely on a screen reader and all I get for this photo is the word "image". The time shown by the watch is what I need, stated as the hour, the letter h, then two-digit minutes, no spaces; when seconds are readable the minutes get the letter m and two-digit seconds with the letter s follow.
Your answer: 2h12m49s
